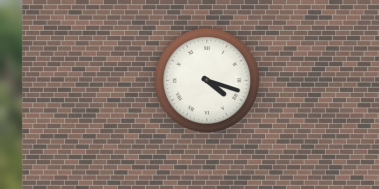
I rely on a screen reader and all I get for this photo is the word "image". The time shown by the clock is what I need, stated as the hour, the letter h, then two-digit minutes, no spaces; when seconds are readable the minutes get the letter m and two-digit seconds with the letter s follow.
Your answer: 4h18
